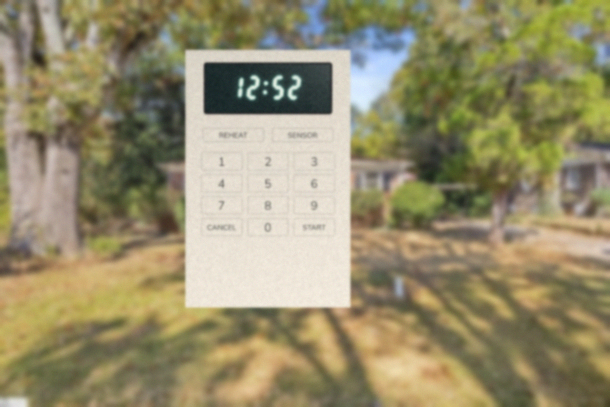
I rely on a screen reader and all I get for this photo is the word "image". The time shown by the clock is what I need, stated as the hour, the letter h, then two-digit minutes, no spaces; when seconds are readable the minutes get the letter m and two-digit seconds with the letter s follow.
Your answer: 12h52
